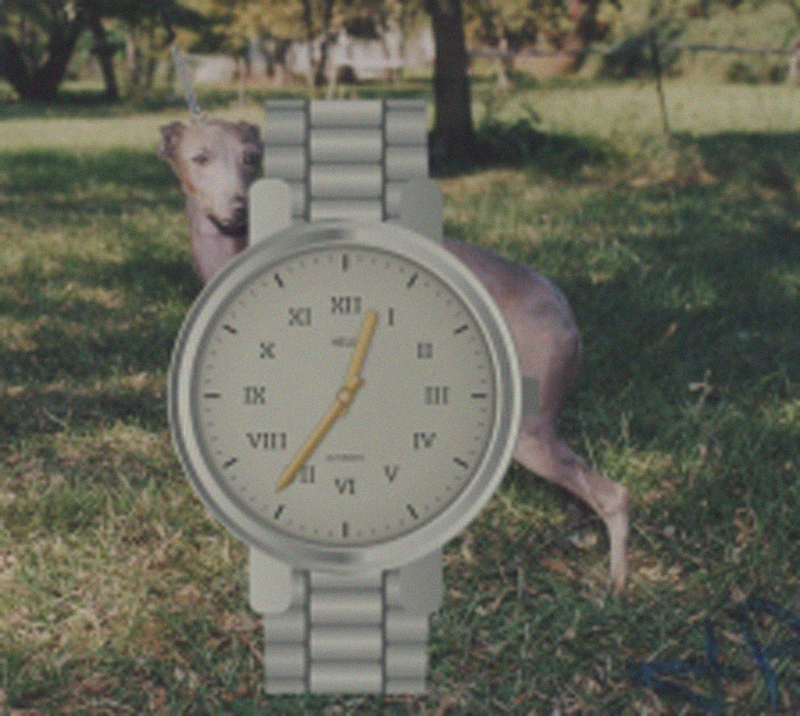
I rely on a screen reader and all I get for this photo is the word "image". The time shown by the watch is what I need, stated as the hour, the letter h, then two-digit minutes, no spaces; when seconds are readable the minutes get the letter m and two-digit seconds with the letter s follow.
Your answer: 12h36
